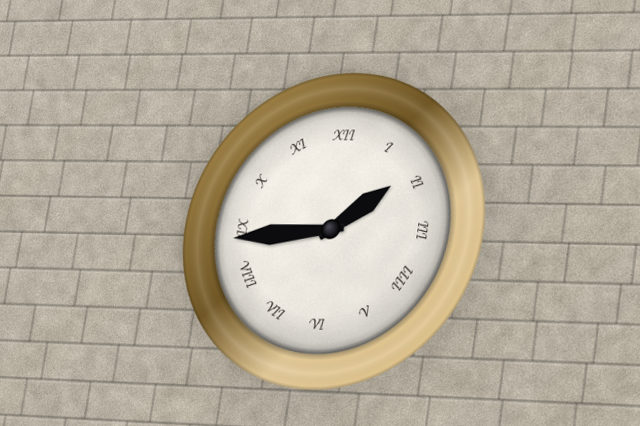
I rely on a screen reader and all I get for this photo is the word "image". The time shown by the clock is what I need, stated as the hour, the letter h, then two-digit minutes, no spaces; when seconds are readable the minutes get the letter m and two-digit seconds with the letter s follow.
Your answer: 1h44
